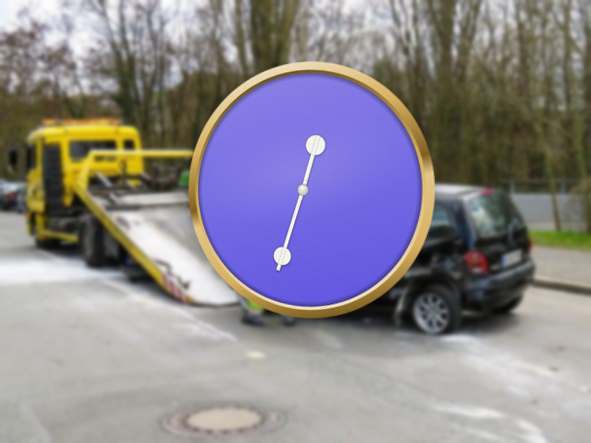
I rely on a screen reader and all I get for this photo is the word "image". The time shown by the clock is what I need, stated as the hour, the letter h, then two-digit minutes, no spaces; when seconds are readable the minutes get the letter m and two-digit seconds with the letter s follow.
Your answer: 12h33
